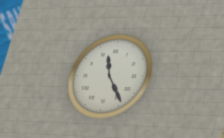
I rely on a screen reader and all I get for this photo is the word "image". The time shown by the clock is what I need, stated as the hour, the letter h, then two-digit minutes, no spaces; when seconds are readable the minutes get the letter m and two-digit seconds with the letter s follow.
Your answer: 11h24
